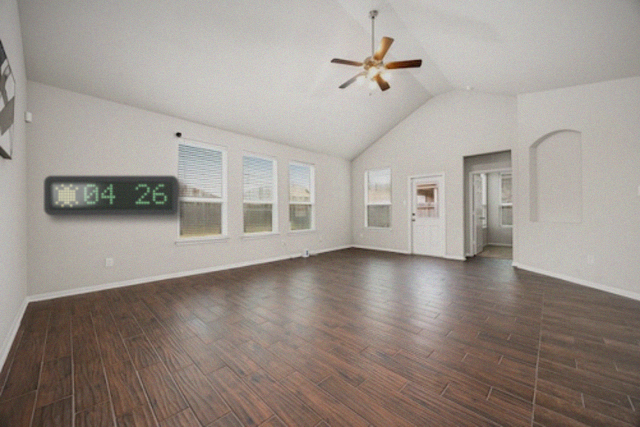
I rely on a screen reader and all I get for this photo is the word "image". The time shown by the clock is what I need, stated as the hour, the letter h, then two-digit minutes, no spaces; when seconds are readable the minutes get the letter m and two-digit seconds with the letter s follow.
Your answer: 4h26
